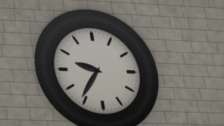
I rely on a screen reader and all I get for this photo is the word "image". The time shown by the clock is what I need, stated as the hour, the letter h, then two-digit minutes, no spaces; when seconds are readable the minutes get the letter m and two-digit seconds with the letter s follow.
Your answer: 9h36
